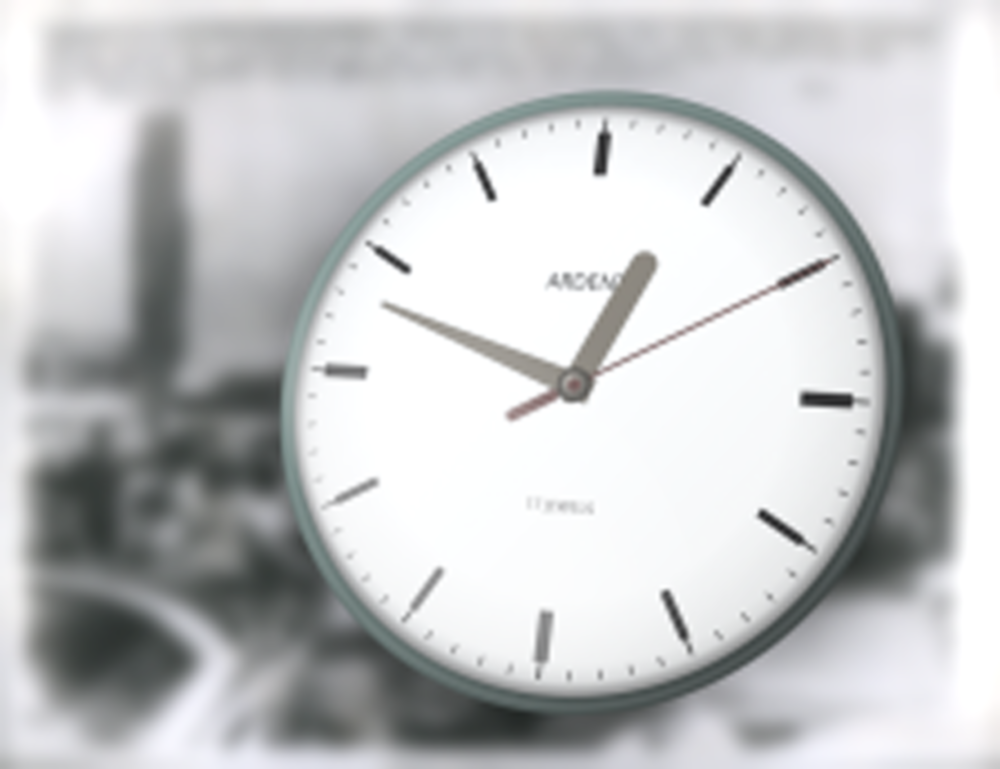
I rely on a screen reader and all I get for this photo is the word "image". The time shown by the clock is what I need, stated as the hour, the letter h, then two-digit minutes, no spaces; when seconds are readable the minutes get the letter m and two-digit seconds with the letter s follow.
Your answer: 12h48m10s
